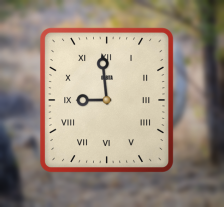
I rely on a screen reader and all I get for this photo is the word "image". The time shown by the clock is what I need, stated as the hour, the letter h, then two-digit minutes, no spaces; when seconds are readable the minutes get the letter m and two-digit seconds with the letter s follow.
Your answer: 8h59
